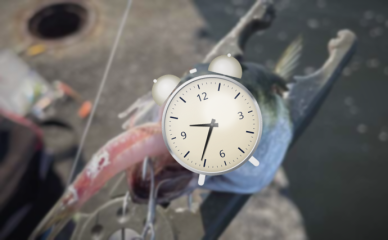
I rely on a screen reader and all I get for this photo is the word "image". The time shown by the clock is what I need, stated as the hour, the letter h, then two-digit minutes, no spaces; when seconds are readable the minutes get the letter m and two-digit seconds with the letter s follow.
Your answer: 9h36
